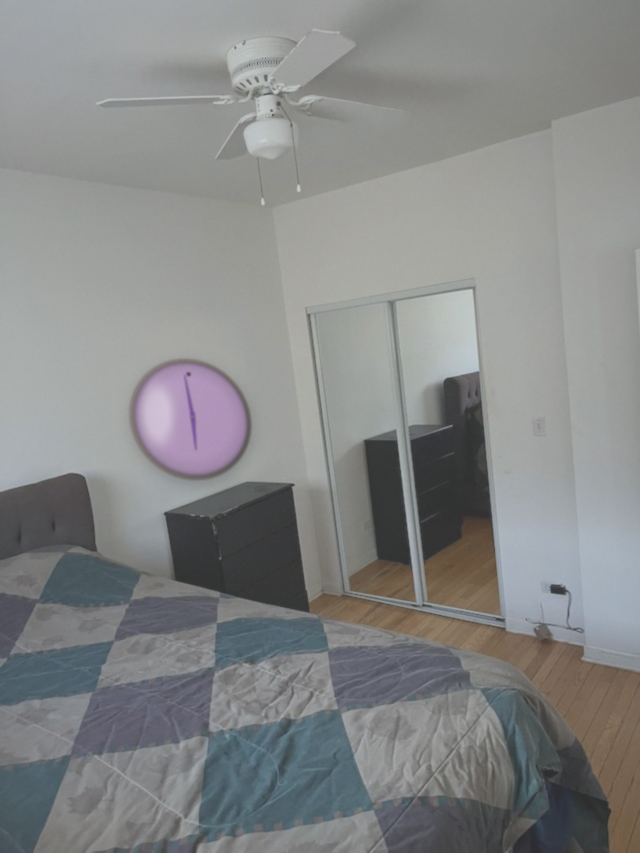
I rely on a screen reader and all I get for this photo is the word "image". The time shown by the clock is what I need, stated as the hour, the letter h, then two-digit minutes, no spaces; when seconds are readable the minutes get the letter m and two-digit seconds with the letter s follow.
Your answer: 5h59
